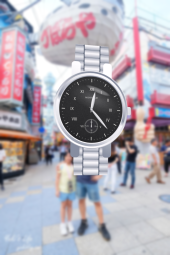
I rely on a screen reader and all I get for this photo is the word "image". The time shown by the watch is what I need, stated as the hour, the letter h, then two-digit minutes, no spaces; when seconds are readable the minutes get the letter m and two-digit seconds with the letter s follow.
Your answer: 12h23
